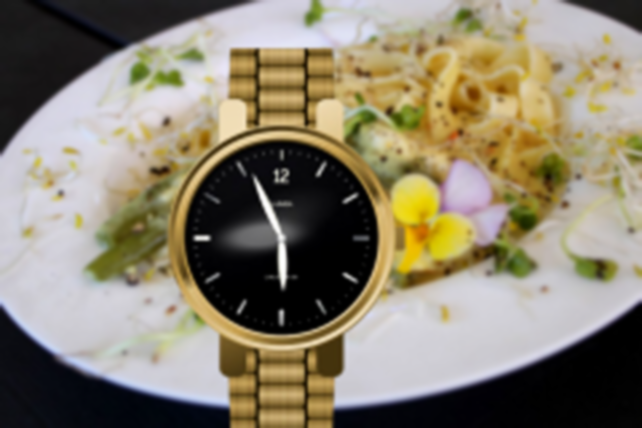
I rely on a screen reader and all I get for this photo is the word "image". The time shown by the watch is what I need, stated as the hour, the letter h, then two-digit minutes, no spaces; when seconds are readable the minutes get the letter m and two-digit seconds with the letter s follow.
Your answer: 5h56
